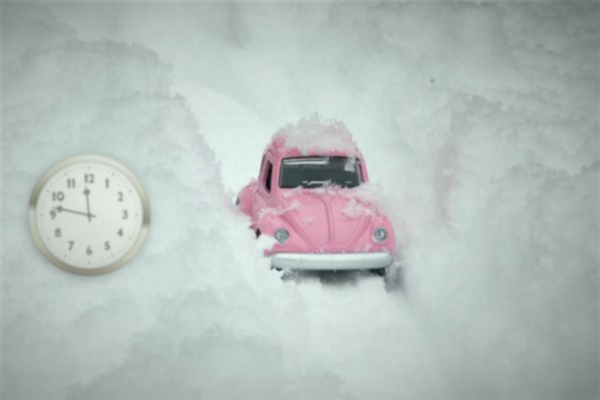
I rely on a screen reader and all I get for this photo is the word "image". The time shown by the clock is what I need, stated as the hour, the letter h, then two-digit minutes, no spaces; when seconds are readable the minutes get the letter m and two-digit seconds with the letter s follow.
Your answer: 11h47
